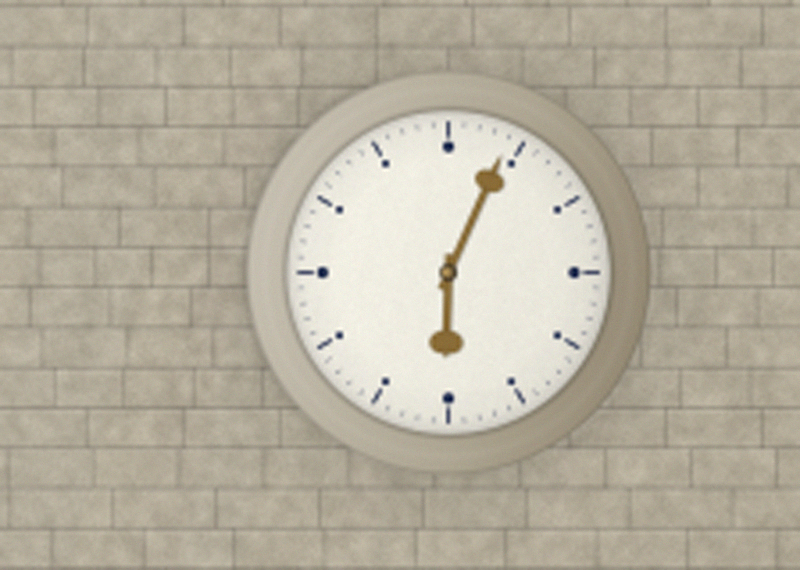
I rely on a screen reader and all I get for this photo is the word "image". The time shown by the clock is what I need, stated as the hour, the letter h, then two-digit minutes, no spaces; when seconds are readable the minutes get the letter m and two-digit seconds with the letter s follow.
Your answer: 6h04
